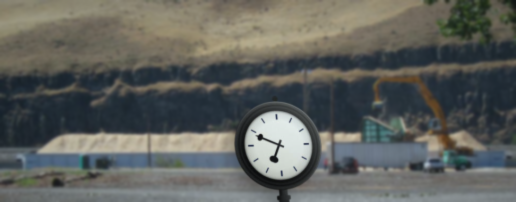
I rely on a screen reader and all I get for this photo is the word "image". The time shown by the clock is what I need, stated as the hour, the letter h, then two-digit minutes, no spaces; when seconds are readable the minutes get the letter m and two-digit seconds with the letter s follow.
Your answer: 6h49
